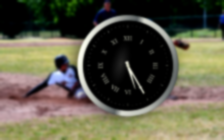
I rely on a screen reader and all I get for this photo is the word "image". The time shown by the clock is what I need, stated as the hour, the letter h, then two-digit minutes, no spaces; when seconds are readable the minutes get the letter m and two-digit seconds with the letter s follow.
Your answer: 5h25
